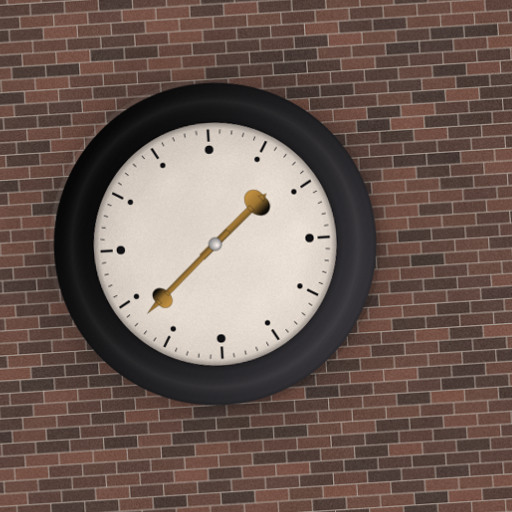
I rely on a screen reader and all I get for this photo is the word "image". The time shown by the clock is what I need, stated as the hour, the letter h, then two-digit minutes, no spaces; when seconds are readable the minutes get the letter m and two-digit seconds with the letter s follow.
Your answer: 1h38
